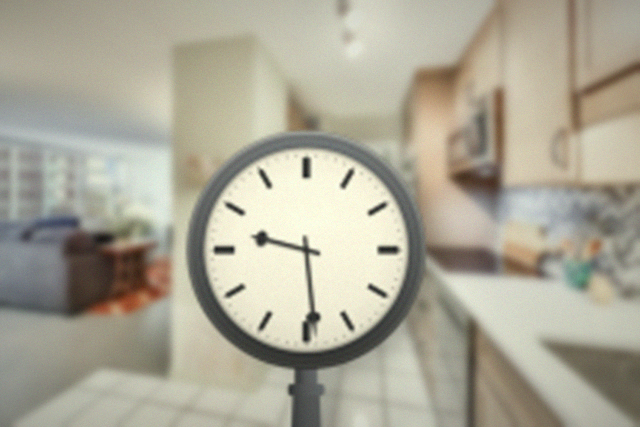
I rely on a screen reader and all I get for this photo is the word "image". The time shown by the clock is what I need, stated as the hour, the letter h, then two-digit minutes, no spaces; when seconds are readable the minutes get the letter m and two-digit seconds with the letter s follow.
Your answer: 9h29
